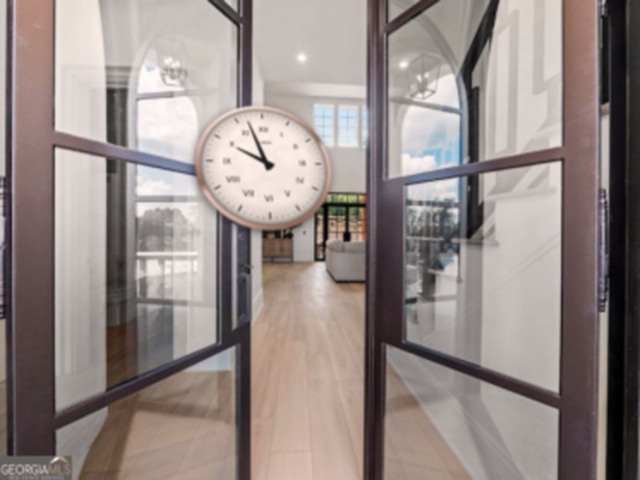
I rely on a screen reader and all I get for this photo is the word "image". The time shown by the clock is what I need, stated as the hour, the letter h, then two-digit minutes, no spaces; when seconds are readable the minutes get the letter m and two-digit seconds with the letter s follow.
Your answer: 9h57
